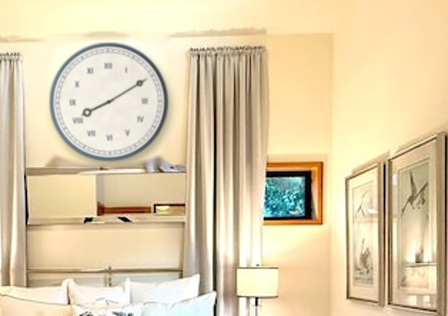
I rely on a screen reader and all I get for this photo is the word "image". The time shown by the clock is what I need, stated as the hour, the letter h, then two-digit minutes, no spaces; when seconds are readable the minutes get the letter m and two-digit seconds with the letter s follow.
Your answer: 8h10
